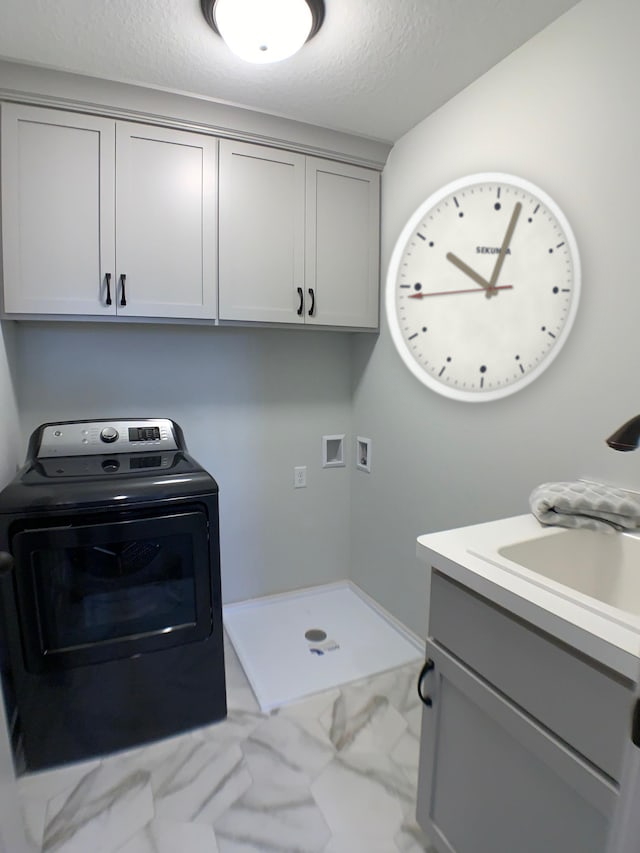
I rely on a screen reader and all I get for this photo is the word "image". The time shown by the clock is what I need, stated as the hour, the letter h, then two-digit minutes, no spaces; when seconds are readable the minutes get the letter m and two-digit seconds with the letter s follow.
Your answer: 10h02m44s
